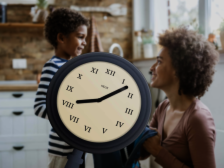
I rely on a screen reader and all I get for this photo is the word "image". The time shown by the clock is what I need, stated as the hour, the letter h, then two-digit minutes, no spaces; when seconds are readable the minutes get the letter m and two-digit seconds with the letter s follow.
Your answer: 8h07
